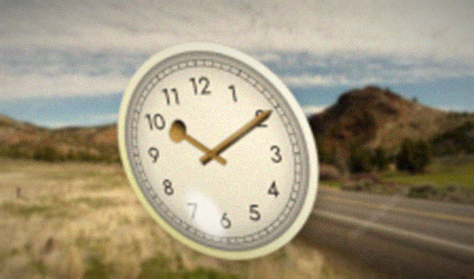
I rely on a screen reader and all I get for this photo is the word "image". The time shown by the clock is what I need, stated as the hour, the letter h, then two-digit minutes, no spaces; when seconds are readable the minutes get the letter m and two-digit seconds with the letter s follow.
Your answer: 10h10
